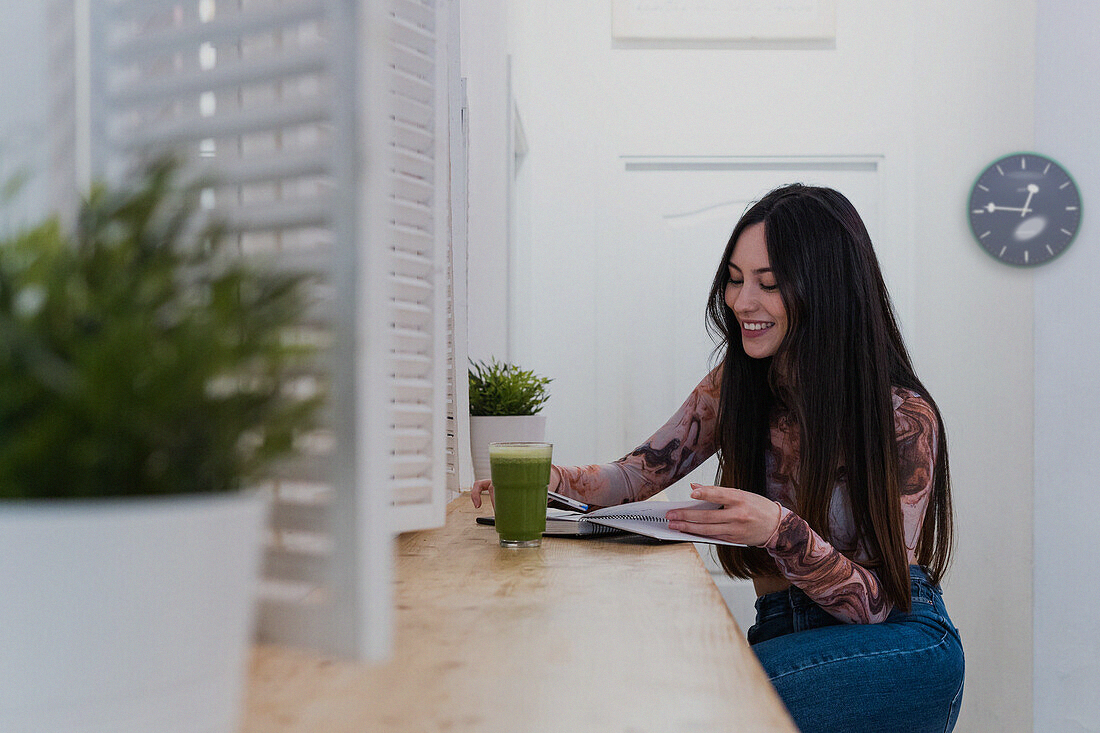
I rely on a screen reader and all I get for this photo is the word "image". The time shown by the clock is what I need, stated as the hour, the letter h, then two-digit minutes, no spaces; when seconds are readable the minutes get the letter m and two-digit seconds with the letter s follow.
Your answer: 12h46
